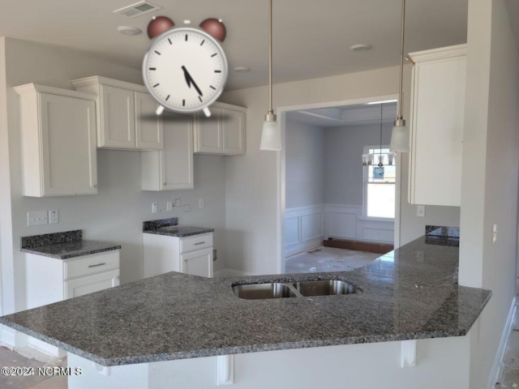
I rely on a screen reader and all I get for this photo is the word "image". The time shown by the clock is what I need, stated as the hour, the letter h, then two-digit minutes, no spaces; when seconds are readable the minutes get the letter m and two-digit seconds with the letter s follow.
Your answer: 5h24
